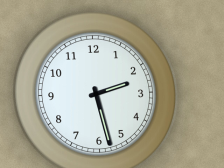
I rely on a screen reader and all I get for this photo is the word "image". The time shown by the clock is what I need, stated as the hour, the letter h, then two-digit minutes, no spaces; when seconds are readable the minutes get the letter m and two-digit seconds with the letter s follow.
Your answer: 2h28
